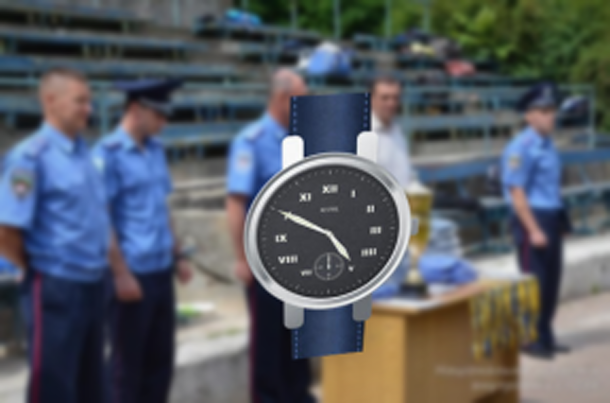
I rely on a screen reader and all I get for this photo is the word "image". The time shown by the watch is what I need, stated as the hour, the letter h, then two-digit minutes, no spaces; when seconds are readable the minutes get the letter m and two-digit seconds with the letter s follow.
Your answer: 4h50
